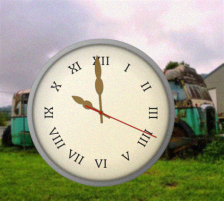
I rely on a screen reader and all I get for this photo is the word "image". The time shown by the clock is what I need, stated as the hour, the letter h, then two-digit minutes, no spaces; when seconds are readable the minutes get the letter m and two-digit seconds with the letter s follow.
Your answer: 9h59m19s
